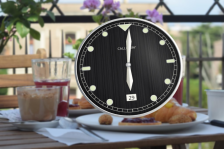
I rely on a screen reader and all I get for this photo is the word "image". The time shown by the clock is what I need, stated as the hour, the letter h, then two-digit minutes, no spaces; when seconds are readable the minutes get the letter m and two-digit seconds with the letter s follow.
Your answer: 6h01
